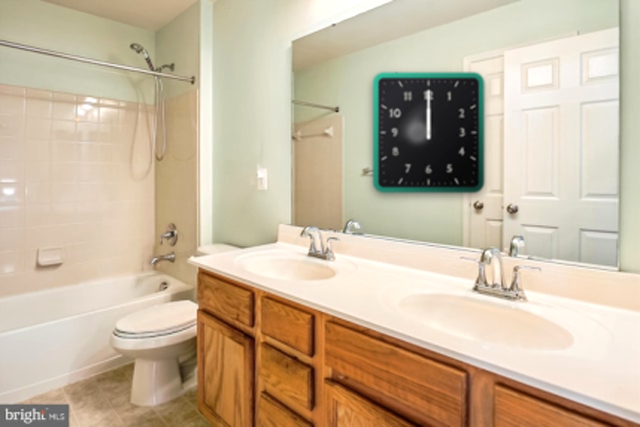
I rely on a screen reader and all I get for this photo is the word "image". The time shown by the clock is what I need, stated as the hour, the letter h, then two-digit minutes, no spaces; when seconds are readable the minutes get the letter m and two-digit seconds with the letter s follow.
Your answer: 12h00
